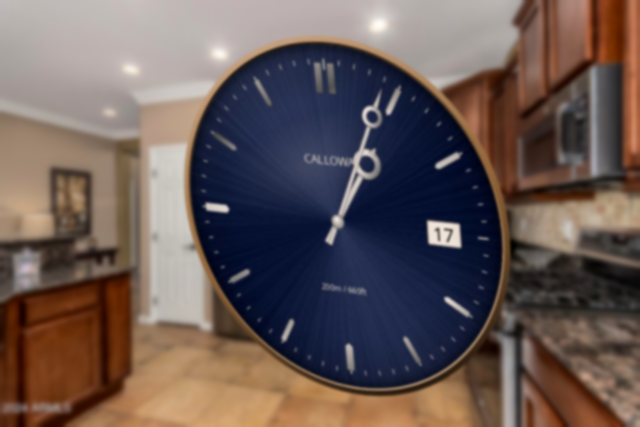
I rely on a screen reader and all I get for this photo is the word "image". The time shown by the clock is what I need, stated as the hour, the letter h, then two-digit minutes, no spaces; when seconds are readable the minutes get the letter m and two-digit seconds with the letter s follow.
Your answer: 1h04
